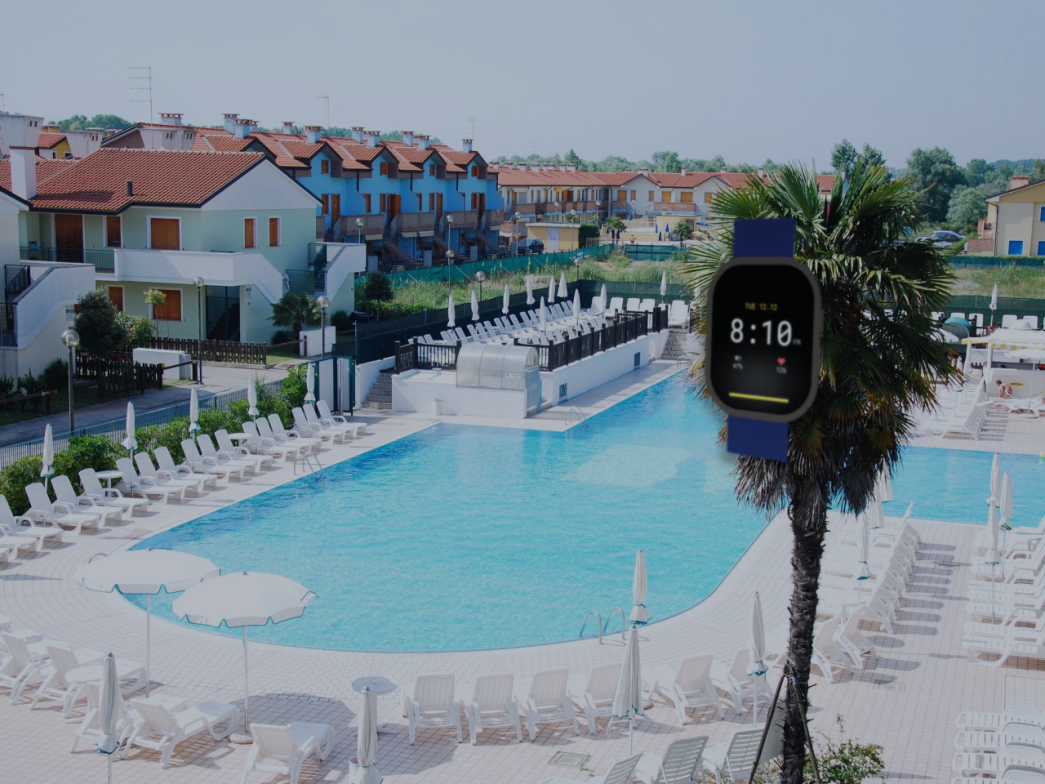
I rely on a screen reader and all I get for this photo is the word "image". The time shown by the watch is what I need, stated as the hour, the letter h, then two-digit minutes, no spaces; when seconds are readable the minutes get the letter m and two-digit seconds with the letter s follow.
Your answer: 8h10
